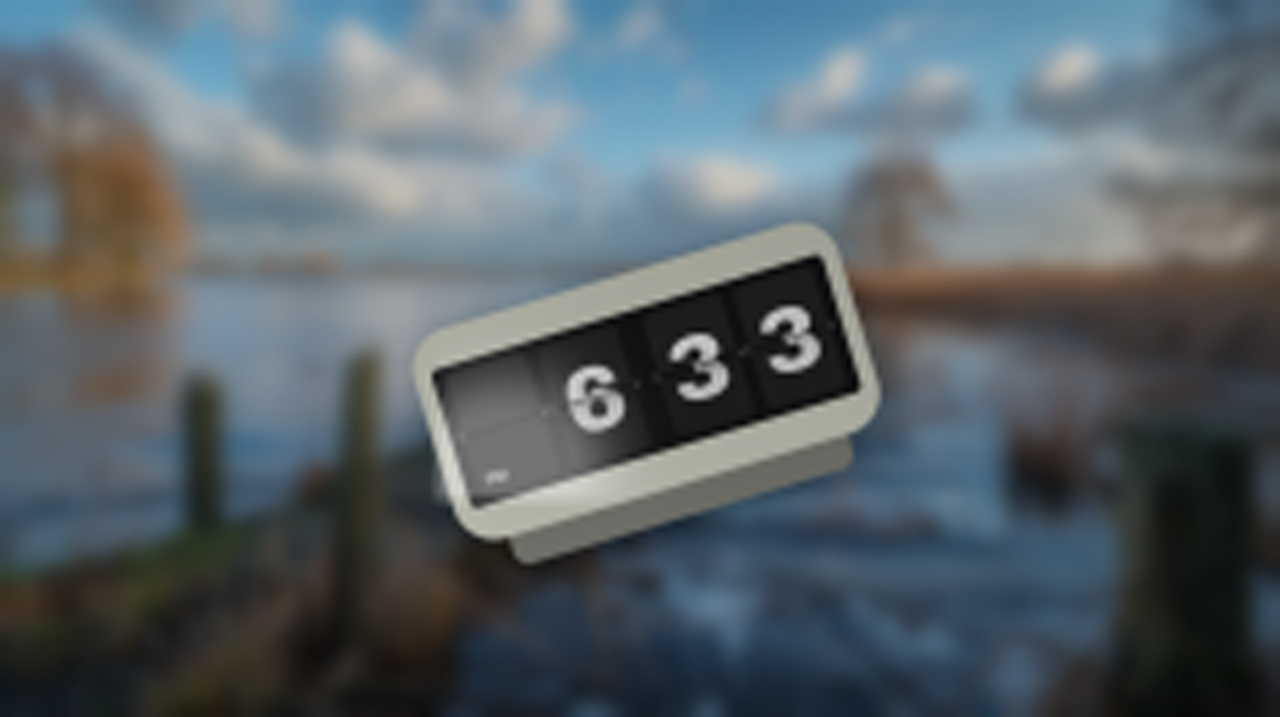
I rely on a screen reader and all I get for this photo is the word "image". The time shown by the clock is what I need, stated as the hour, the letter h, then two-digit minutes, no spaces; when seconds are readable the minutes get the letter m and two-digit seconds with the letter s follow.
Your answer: 6h33
